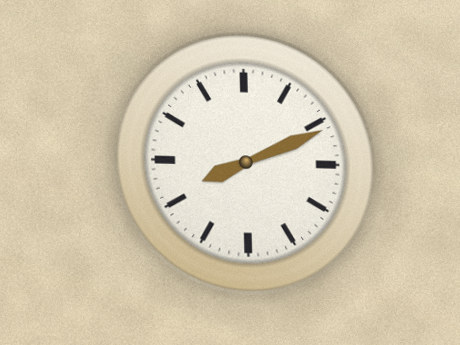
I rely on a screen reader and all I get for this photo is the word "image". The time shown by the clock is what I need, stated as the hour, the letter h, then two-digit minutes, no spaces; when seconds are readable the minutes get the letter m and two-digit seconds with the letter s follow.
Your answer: 8h11
